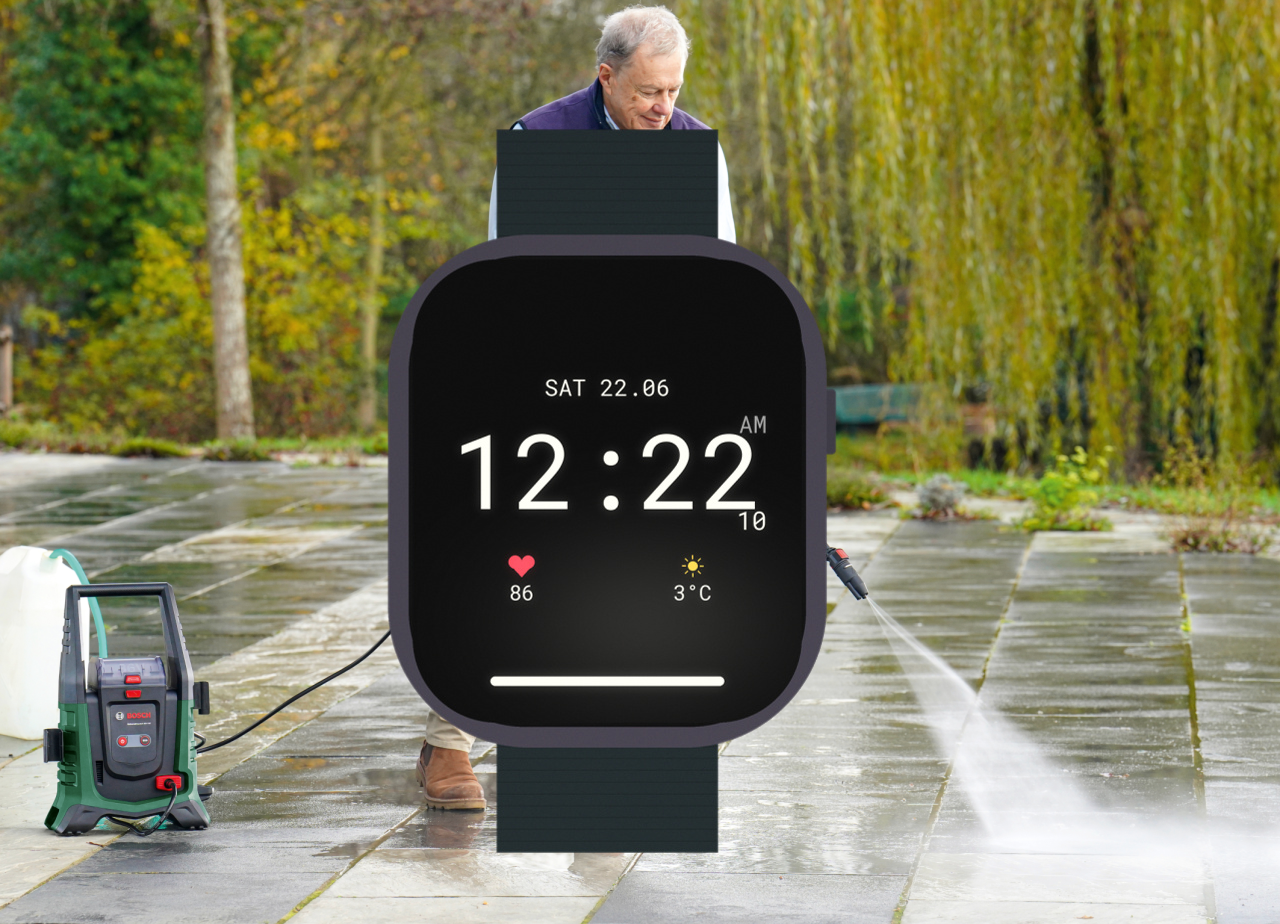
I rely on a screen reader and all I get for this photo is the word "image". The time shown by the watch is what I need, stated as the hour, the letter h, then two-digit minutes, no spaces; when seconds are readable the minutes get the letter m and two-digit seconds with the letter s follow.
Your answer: 12h22m10s
